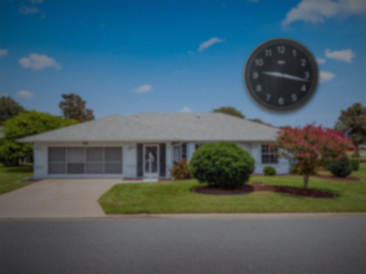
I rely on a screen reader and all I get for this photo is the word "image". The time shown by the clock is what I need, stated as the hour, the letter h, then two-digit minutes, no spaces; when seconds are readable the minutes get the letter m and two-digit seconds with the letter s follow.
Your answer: 9h17
